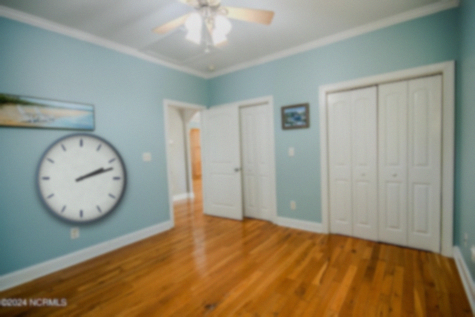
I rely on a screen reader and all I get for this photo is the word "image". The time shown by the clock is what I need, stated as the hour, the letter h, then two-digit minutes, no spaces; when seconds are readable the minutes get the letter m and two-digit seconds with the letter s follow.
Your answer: 2h12
